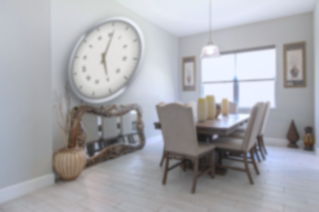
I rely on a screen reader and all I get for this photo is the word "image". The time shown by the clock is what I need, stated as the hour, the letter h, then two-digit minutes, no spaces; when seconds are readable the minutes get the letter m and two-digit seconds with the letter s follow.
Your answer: 5h01
